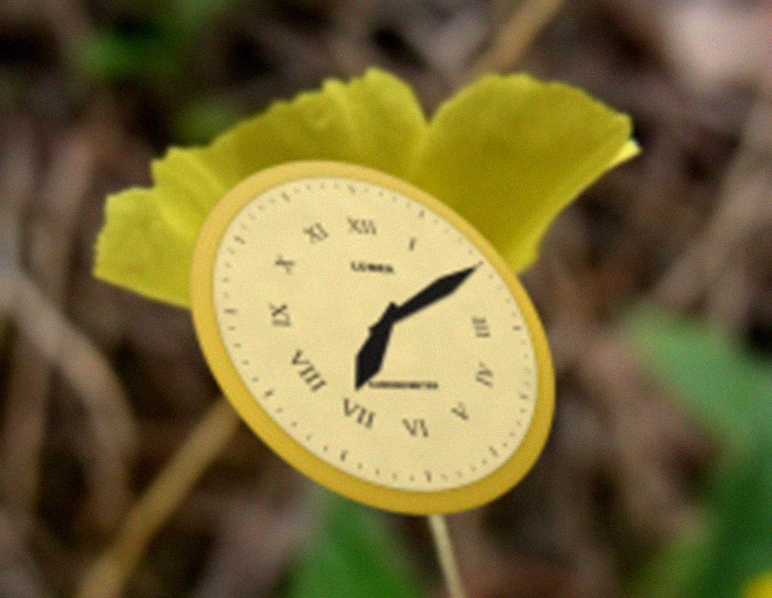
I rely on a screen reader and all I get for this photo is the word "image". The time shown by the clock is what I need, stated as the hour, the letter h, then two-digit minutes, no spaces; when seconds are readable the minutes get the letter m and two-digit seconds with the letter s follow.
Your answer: 7h10
